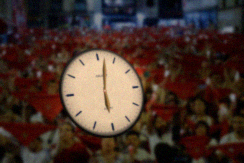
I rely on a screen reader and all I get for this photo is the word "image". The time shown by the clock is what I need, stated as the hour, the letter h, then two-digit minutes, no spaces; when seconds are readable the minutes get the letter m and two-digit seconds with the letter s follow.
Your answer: 6h02
